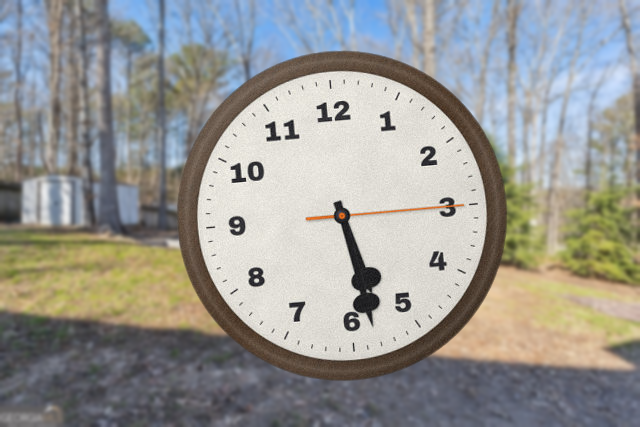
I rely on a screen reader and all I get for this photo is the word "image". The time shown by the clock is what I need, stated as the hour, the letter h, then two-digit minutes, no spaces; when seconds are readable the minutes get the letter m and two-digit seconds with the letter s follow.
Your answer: 5h28m15s
